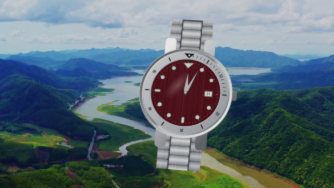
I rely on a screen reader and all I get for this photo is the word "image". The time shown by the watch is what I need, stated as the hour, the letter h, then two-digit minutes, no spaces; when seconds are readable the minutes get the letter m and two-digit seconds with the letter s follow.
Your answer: 12h04
